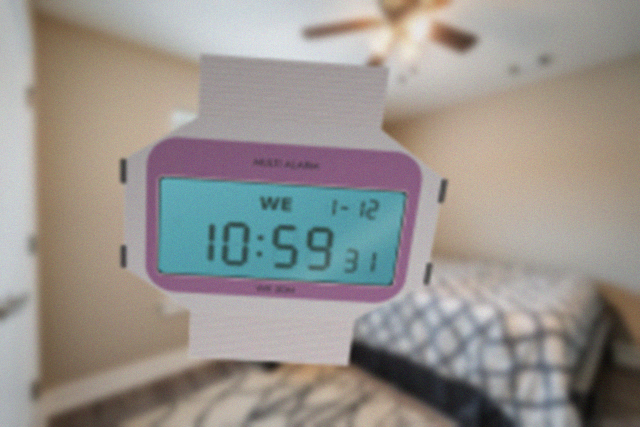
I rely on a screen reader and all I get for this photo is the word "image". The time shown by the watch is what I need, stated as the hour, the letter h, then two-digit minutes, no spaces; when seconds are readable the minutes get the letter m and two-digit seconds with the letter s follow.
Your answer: 10h59m31s
